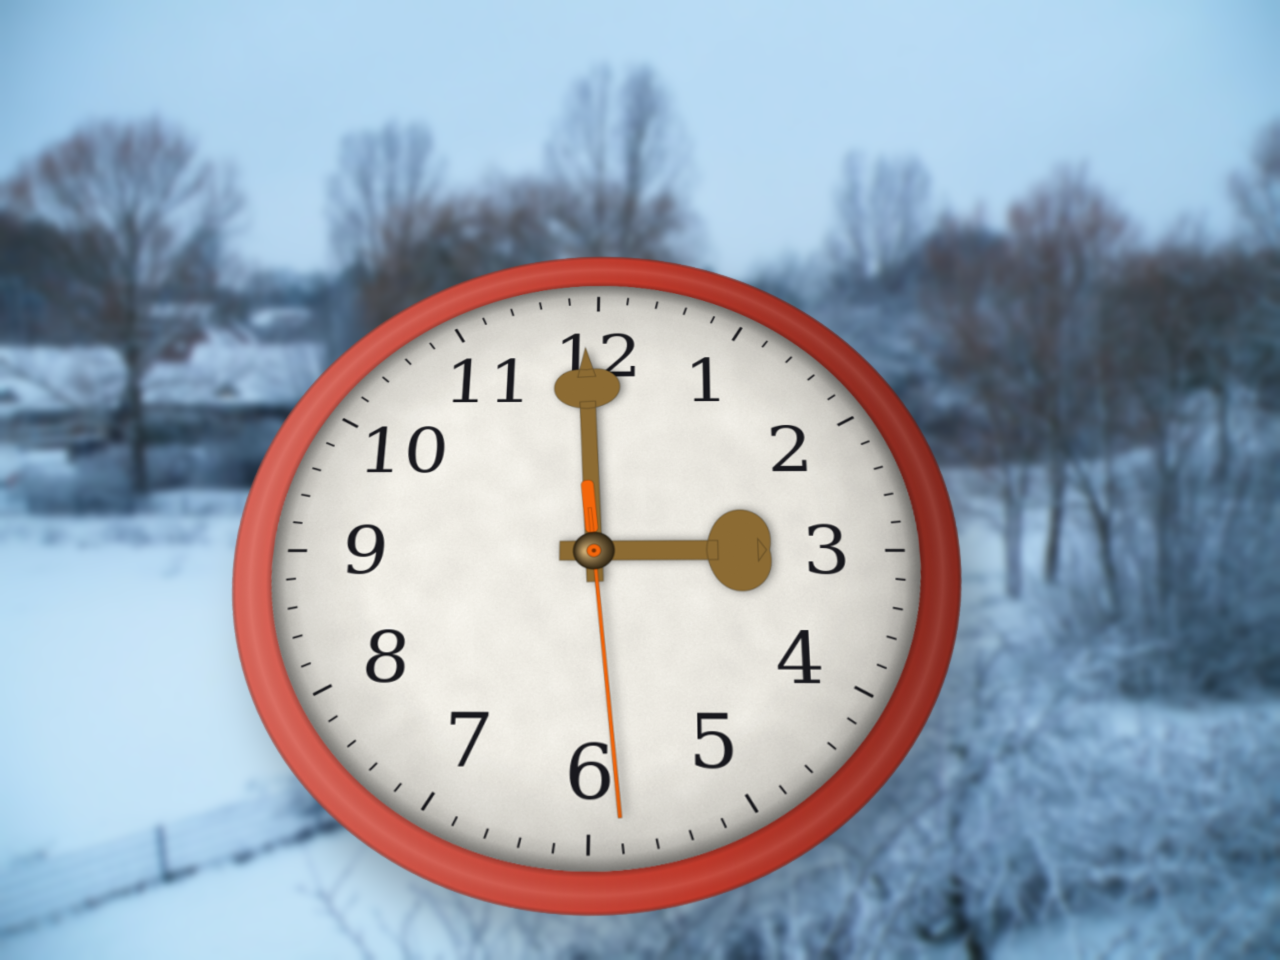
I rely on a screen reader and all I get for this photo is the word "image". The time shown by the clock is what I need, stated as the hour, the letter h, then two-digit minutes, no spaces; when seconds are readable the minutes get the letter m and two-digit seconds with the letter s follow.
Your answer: 2h59m29s
